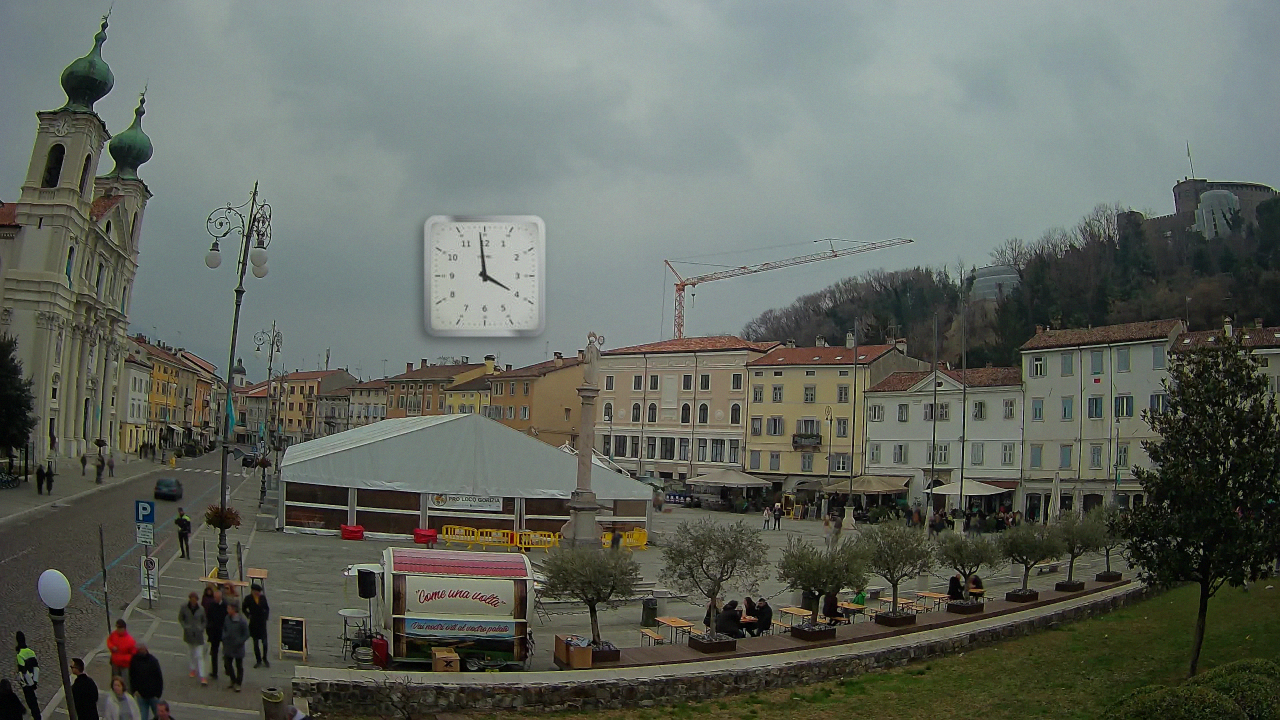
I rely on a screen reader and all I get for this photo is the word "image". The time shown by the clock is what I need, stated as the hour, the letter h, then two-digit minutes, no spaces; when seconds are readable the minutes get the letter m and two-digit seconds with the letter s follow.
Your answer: 3h59
